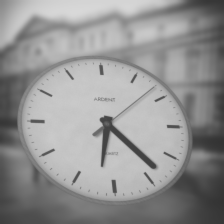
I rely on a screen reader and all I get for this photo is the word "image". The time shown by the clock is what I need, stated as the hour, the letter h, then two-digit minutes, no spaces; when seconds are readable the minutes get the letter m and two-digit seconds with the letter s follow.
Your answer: 6h23m08s
